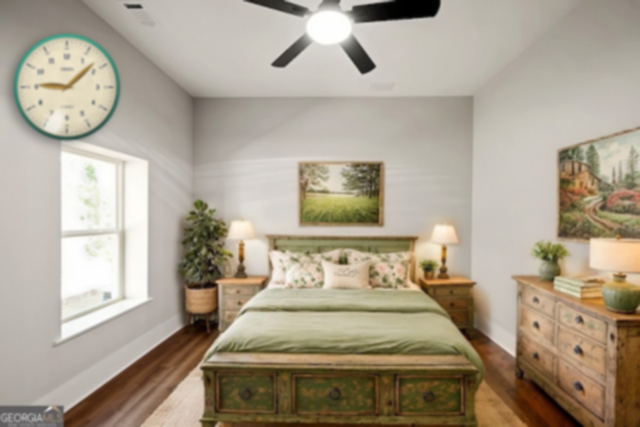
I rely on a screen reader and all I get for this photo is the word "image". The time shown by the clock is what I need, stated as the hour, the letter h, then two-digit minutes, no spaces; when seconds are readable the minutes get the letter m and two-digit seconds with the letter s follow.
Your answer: 9h08
